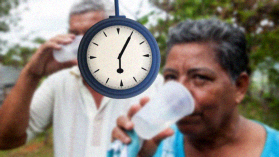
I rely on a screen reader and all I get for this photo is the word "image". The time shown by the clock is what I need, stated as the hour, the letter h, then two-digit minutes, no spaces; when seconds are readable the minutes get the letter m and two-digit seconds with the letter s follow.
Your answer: 6h05
